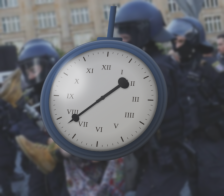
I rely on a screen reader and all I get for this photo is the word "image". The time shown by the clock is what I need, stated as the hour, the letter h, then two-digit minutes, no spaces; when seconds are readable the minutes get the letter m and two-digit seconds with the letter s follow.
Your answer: 1h38
